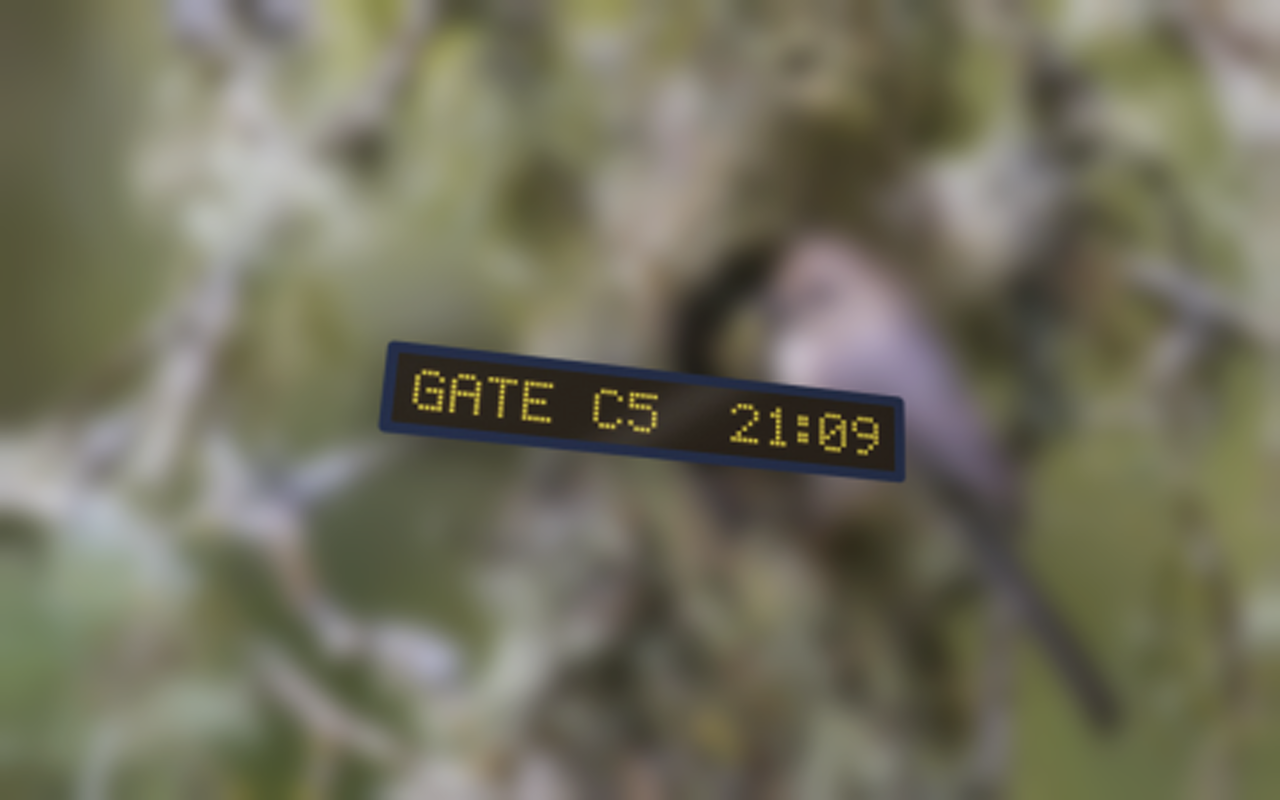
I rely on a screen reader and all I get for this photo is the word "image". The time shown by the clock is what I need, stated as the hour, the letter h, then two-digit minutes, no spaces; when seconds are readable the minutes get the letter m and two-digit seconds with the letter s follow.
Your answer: 21h09
